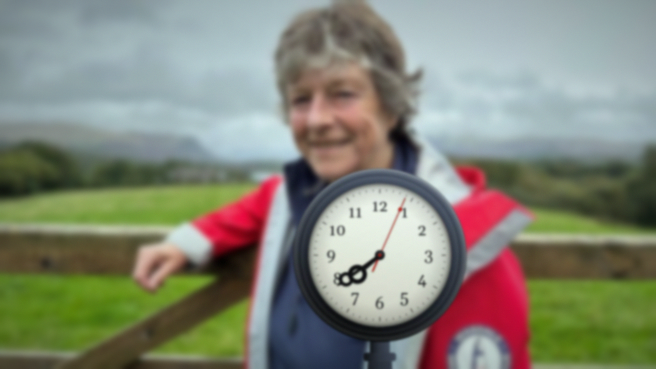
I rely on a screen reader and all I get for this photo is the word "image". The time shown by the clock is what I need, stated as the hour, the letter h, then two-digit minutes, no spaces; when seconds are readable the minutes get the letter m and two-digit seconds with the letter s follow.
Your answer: 7h39m04s
